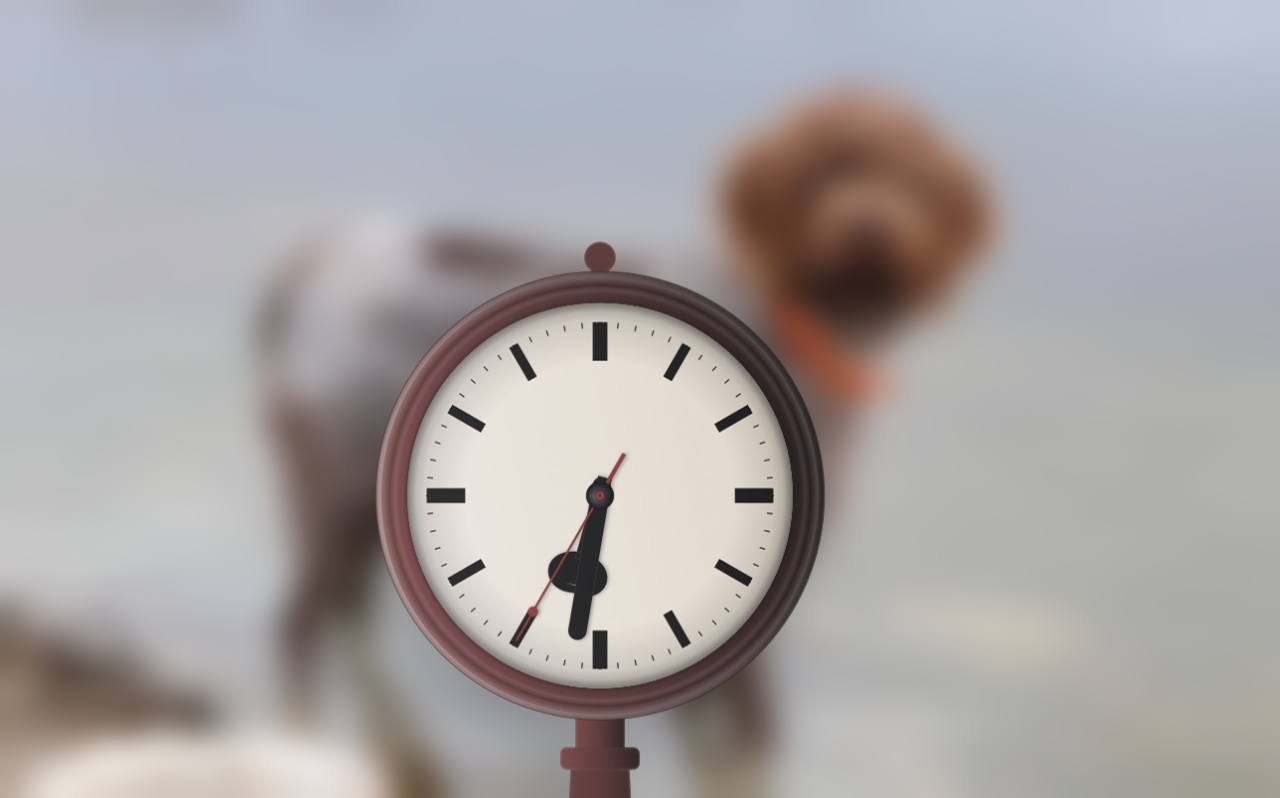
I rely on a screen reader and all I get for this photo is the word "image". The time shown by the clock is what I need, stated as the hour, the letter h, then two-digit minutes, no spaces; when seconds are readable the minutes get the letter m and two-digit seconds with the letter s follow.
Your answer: 6h31m35s
